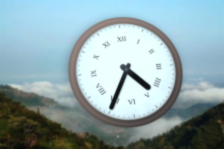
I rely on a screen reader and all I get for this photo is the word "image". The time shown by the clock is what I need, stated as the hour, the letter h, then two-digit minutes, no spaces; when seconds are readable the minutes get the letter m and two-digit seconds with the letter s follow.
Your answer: 4h35
